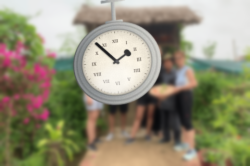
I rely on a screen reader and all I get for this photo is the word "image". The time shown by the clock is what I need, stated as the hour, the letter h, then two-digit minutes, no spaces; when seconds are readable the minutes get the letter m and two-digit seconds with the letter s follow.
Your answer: 1h53
